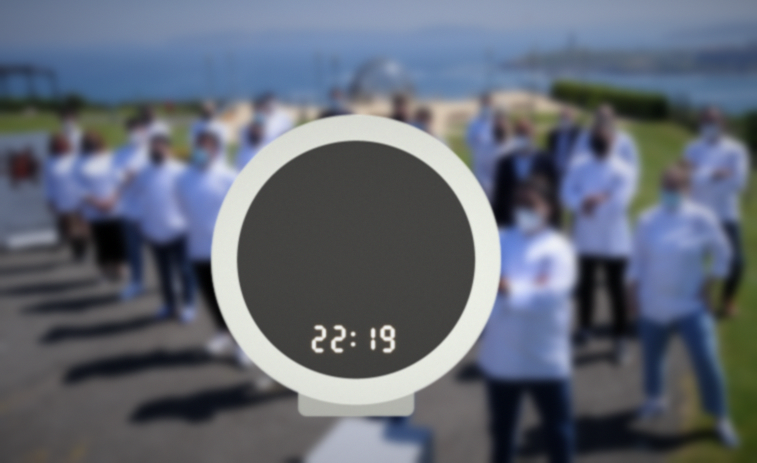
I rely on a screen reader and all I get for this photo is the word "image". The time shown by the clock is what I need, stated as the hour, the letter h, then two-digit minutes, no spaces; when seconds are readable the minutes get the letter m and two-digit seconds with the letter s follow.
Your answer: 22h19
